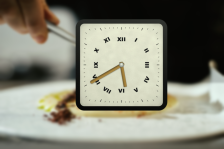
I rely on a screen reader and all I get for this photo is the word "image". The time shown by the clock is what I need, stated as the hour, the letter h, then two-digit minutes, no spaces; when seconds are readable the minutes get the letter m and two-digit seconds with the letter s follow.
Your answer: 5h40
